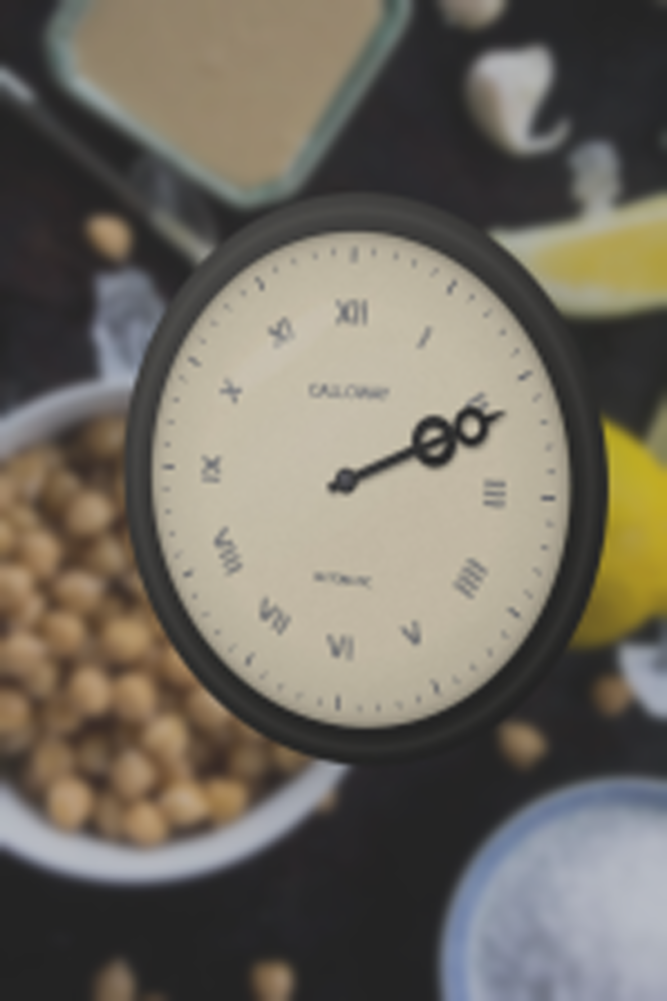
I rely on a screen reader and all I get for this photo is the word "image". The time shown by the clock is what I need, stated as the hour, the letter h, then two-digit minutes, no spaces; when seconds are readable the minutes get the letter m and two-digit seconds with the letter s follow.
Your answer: 2h11
